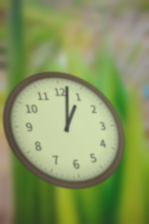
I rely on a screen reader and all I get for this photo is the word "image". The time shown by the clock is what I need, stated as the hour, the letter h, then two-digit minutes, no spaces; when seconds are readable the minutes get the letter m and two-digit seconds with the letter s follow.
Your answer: 1h02
